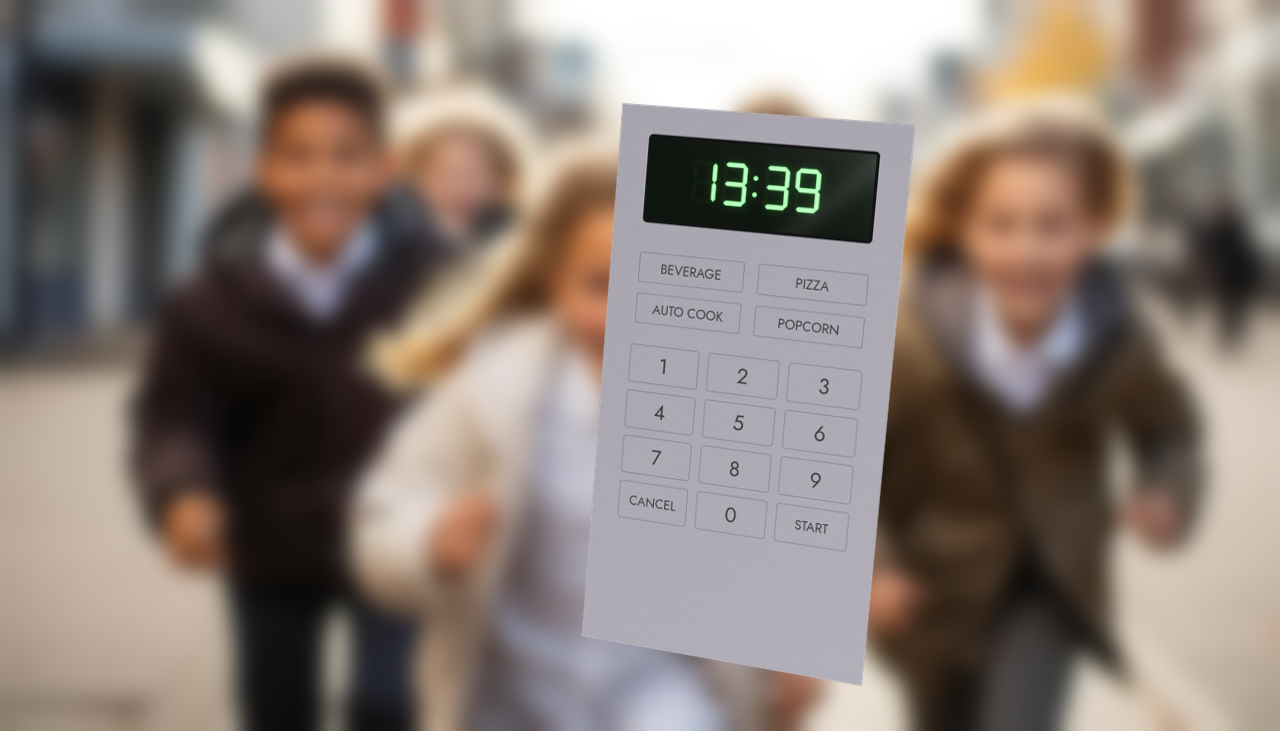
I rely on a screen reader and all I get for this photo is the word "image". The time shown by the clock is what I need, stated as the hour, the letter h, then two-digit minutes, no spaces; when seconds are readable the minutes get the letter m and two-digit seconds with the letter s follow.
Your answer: 13h39
